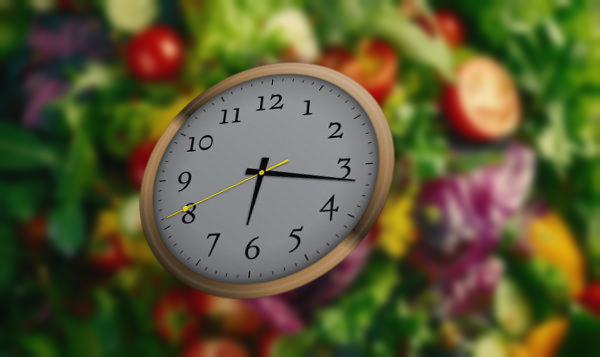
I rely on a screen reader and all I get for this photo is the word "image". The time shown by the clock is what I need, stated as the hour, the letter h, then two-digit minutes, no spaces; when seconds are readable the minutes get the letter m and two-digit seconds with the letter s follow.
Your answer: 6h16m41s
